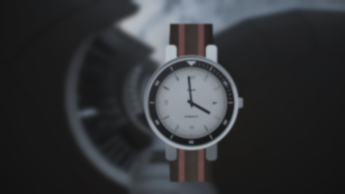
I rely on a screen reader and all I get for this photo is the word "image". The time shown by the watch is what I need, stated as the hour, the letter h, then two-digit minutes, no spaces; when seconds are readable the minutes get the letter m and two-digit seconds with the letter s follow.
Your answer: 3h59
